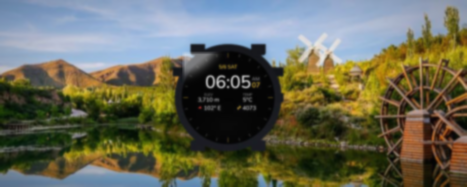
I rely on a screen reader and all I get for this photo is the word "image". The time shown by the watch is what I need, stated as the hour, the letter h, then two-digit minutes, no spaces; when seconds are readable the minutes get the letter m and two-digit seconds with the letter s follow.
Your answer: 6h05
